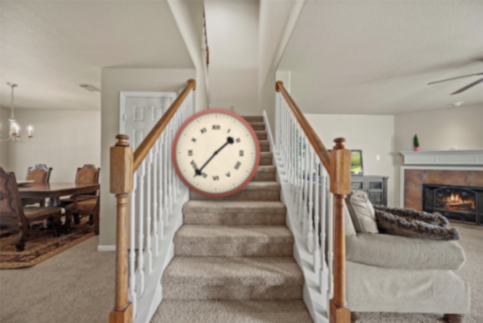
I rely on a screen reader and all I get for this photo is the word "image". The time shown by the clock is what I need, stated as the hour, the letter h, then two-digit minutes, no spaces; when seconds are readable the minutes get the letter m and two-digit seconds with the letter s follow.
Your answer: 1h37
